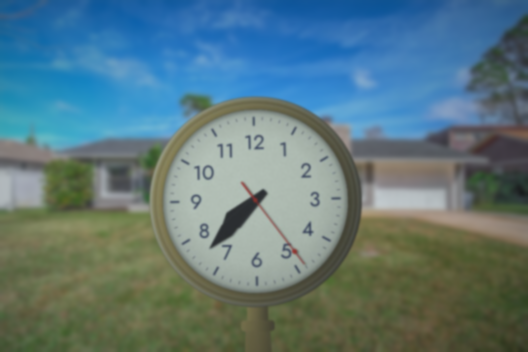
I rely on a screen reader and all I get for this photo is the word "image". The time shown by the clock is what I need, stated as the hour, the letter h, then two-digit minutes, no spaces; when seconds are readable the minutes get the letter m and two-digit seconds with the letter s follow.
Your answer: 7h37m24s
